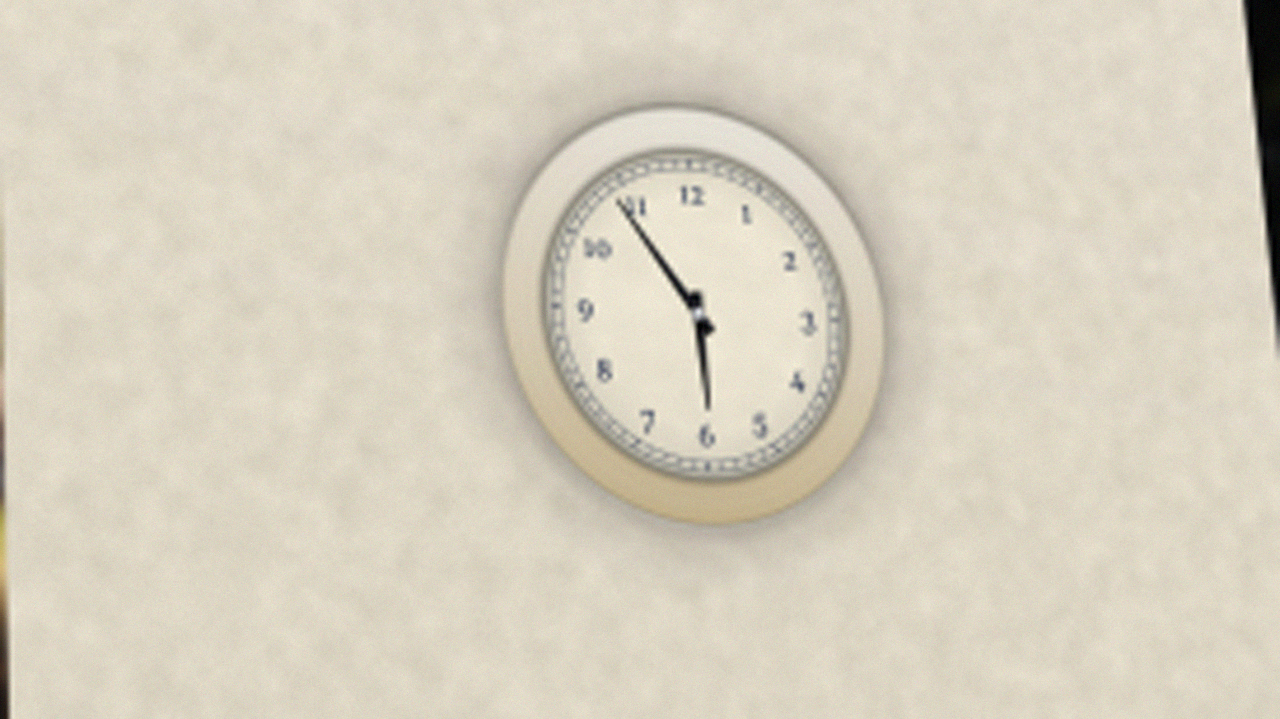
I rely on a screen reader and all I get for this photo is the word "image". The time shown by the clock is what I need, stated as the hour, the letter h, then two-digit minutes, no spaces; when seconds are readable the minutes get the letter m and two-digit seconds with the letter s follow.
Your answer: 5h54
